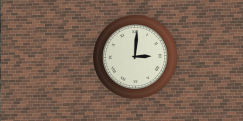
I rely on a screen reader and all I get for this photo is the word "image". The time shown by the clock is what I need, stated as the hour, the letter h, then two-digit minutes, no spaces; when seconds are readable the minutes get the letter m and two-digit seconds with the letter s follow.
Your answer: 3h01
